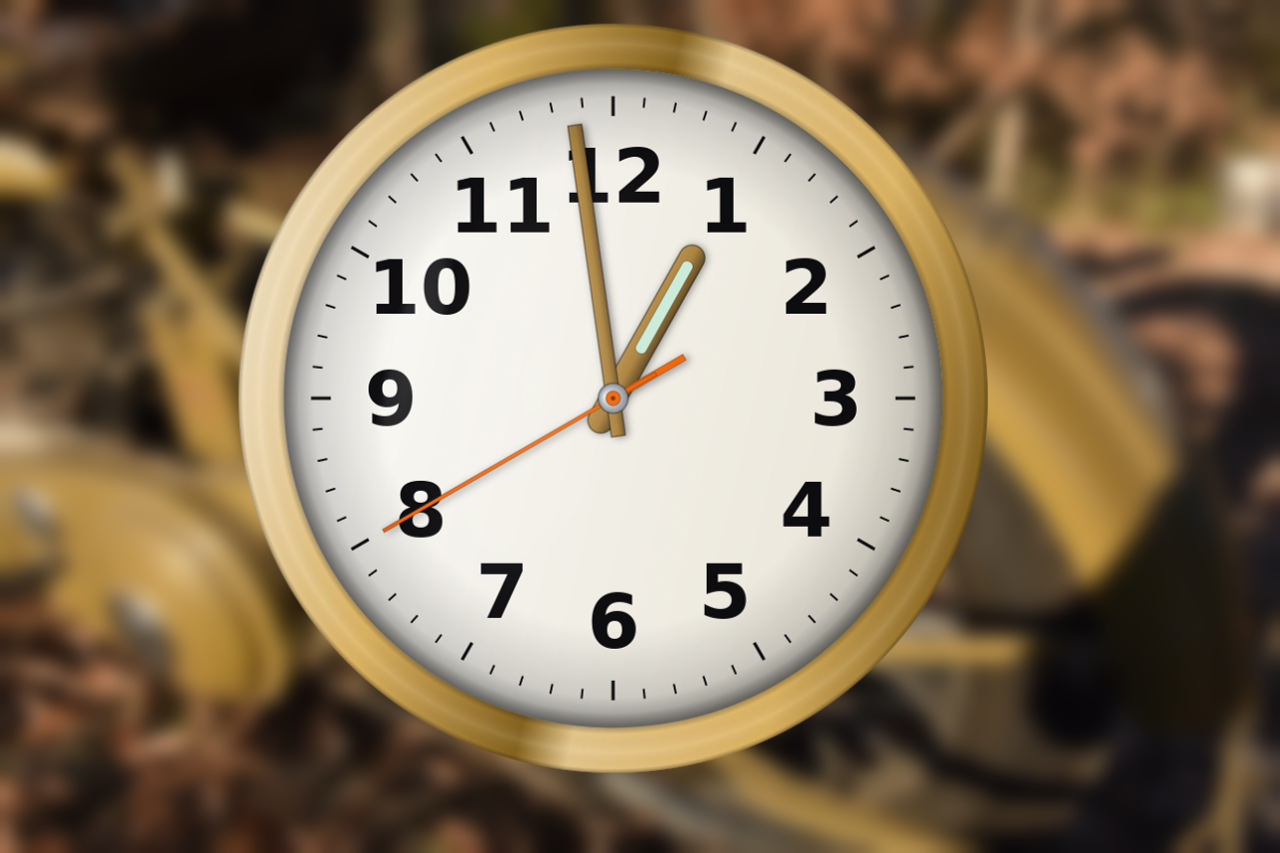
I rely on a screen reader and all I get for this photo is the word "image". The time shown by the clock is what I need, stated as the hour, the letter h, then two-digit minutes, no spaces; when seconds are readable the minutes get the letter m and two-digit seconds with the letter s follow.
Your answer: 12h58m40s
